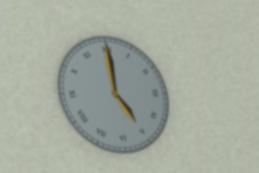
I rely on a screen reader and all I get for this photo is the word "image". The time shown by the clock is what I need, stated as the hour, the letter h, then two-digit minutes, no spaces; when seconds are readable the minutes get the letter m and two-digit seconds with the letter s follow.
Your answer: 5h00
